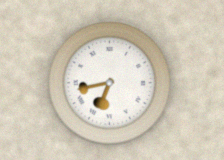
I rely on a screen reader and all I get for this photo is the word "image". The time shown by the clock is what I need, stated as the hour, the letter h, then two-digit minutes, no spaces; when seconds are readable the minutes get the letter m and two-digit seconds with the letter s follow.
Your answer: 6h43
